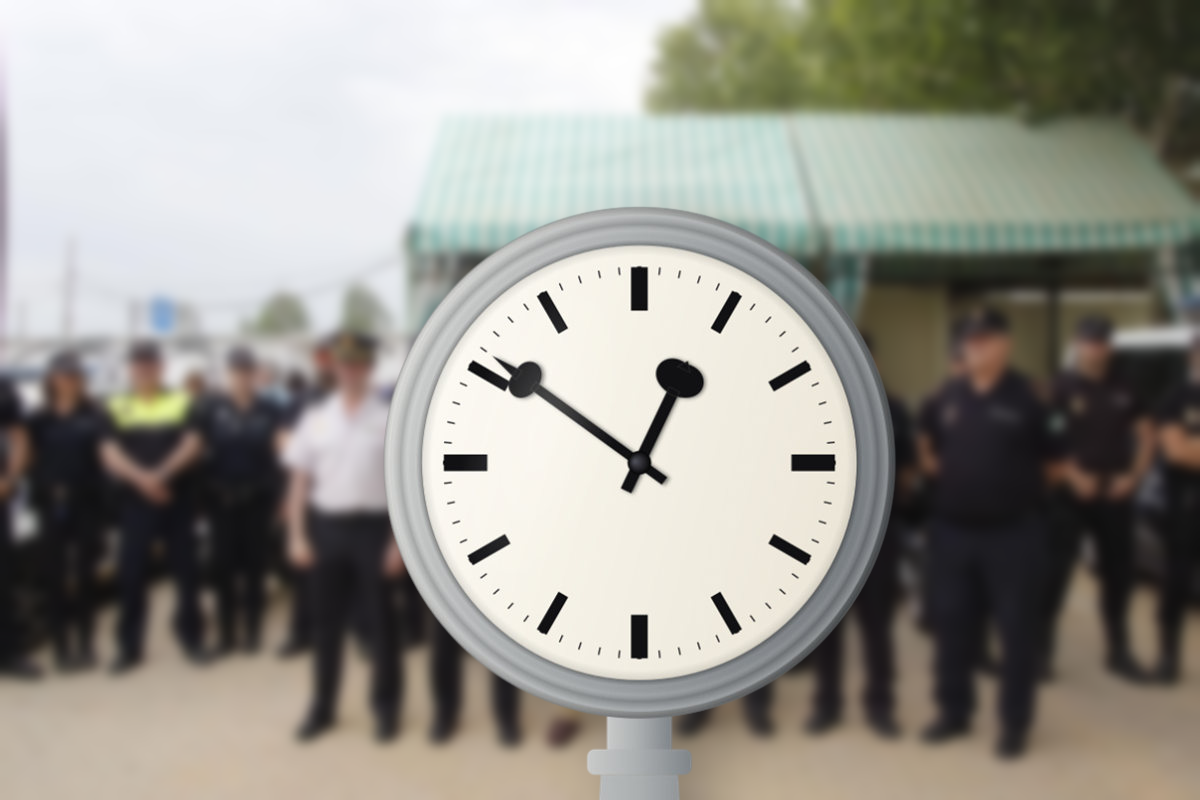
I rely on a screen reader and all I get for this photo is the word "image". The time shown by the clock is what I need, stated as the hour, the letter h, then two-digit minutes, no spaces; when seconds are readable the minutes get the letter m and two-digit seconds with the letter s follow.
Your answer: 12h51
